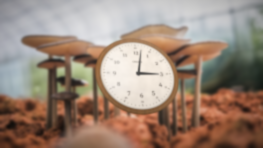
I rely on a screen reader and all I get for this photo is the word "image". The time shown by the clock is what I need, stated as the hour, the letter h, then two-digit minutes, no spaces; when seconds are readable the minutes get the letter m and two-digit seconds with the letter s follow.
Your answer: 3h02
